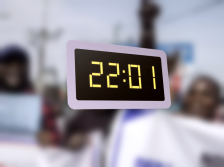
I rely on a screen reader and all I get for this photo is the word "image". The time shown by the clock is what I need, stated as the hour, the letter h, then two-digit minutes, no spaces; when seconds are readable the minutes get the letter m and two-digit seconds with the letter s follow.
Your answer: 22h01
